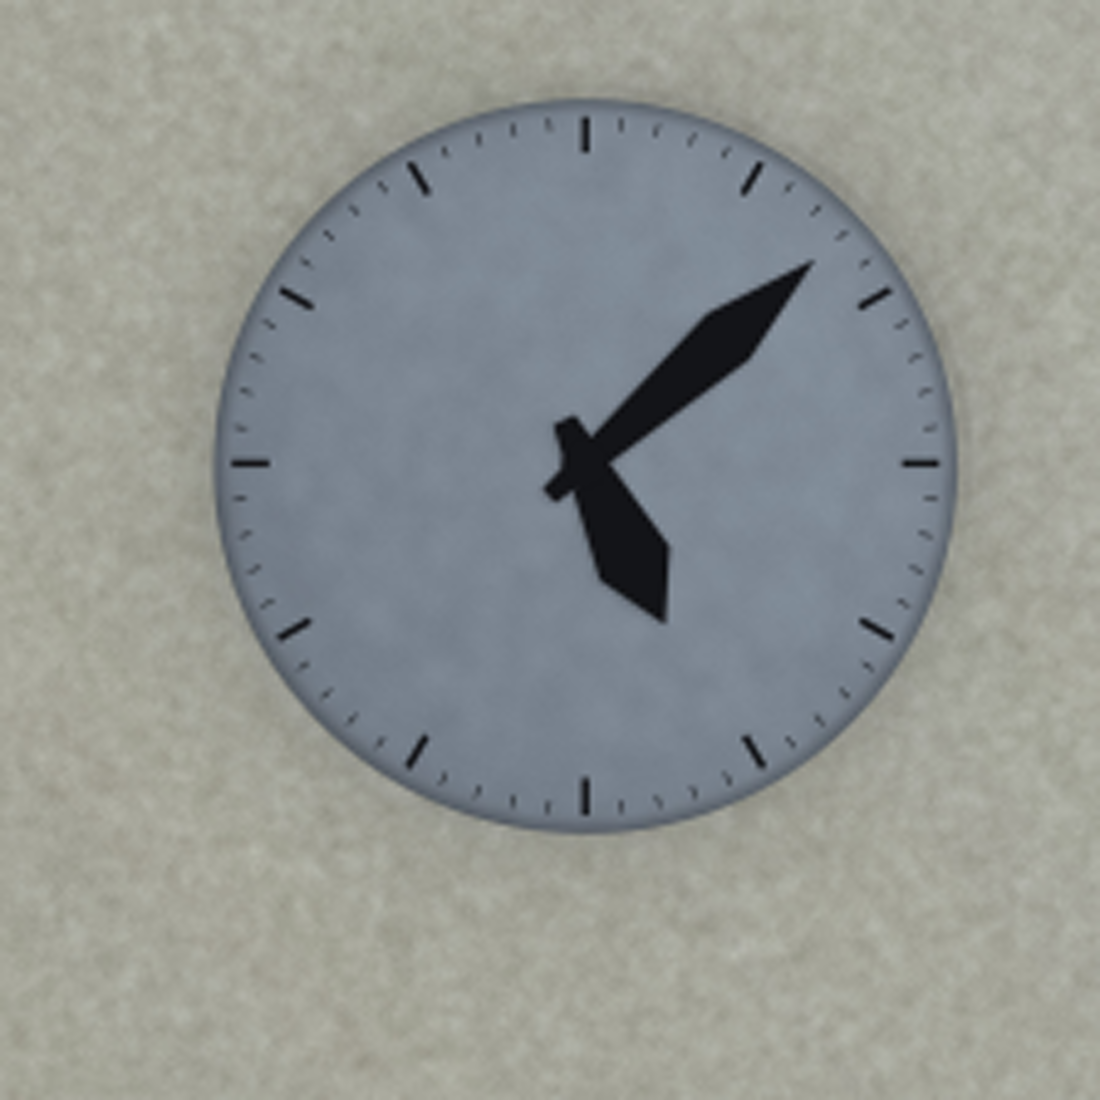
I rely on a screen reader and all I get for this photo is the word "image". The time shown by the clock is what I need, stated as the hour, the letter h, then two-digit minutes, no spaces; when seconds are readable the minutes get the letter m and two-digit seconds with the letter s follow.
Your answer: 5h08
